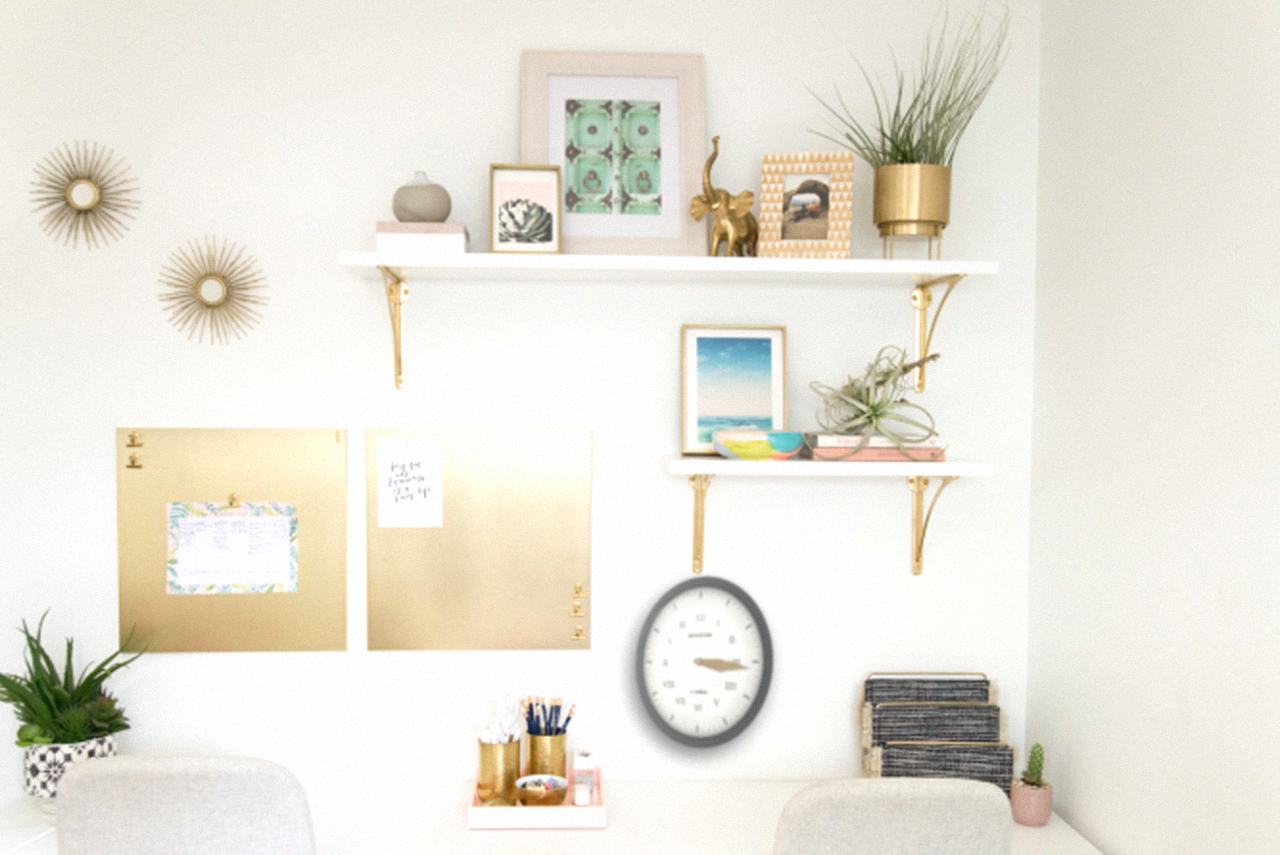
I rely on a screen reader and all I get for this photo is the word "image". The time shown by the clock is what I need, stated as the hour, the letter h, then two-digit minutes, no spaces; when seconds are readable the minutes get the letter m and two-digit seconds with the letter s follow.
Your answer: 3h16
